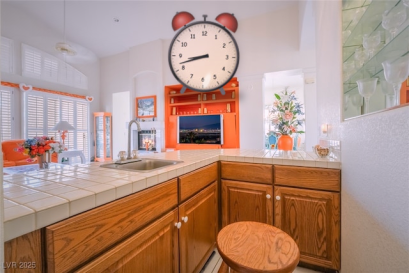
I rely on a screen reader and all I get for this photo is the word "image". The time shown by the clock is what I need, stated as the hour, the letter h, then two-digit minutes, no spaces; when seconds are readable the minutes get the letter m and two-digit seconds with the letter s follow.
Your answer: 8h42
